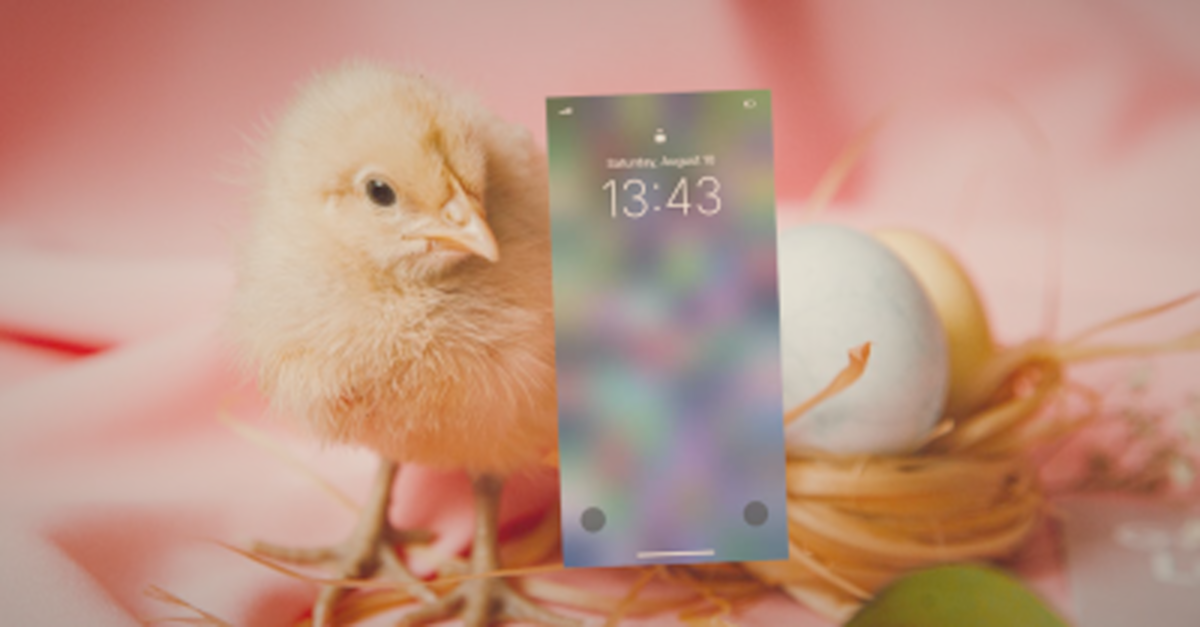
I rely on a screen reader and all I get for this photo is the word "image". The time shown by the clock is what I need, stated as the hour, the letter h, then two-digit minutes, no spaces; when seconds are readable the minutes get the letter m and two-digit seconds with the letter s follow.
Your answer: 13h43
